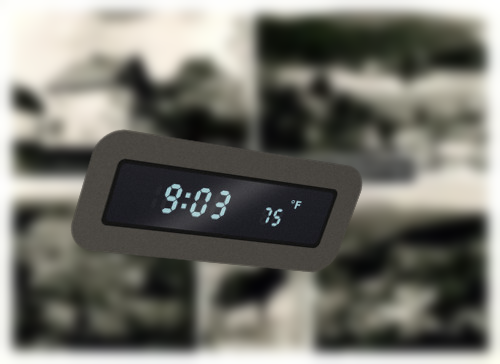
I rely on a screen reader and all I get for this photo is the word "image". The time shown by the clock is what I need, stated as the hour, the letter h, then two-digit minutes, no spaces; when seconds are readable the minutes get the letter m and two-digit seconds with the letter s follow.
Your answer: 9h03
